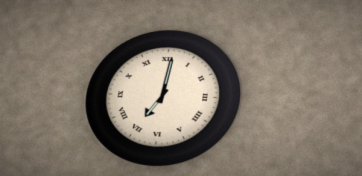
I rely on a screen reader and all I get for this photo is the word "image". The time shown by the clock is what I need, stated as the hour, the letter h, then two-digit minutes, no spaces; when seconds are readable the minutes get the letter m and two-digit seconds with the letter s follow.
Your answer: 7h01
